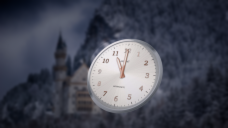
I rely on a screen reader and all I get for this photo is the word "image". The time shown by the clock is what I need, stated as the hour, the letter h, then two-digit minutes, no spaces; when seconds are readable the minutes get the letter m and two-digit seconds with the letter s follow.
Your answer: 11h00
